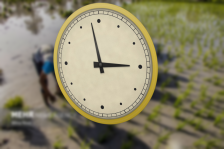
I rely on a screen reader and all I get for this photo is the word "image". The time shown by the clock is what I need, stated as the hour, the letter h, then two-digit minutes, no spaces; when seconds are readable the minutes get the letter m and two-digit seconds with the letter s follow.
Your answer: 2h58
